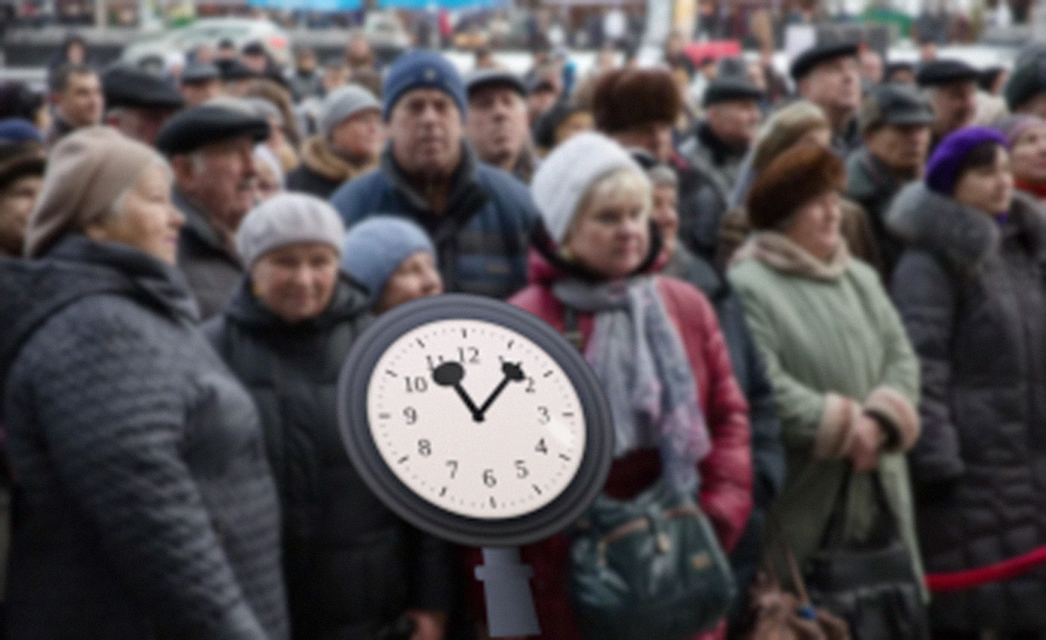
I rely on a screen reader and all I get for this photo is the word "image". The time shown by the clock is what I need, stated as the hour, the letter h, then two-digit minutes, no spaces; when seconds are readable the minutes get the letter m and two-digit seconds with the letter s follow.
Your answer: 11h07
